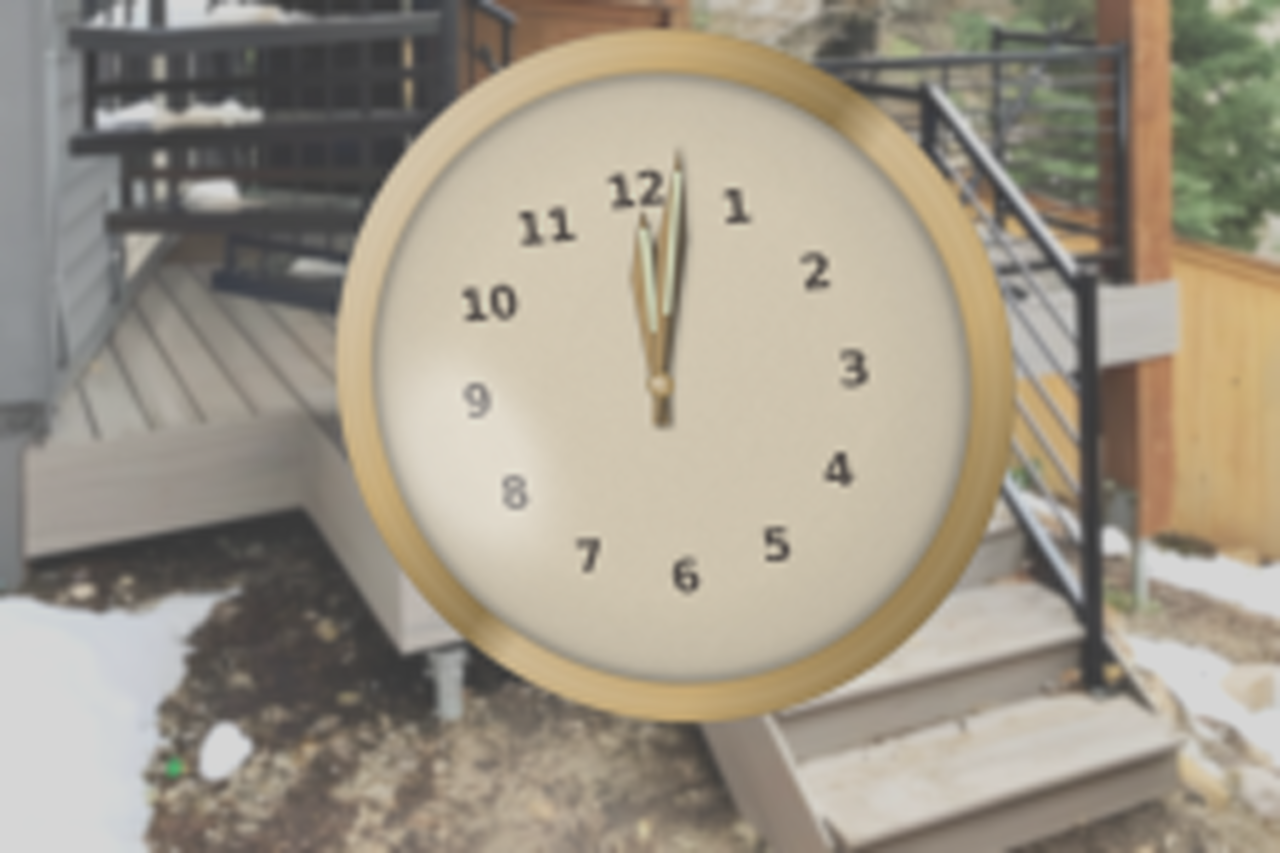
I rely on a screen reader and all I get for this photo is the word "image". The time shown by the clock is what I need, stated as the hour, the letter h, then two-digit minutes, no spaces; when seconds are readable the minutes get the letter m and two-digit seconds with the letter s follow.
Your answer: 12h02
